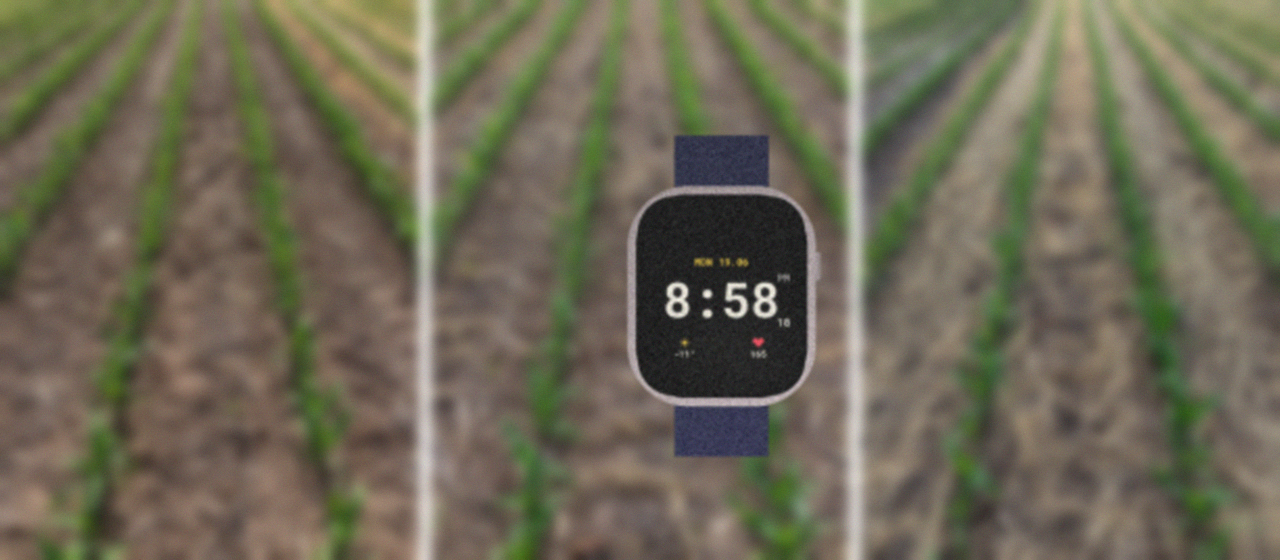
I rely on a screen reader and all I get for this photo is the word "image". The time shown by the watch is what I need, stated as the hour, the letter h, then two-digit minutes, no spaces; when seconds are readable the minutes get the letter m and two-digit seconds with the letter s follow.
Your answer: 8h58
